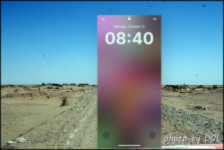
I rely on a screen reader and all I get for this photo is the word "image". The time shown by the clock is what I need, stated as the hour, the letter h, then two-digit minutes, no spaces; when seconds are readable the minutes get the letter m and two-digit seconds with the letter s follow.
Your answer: 8h40
